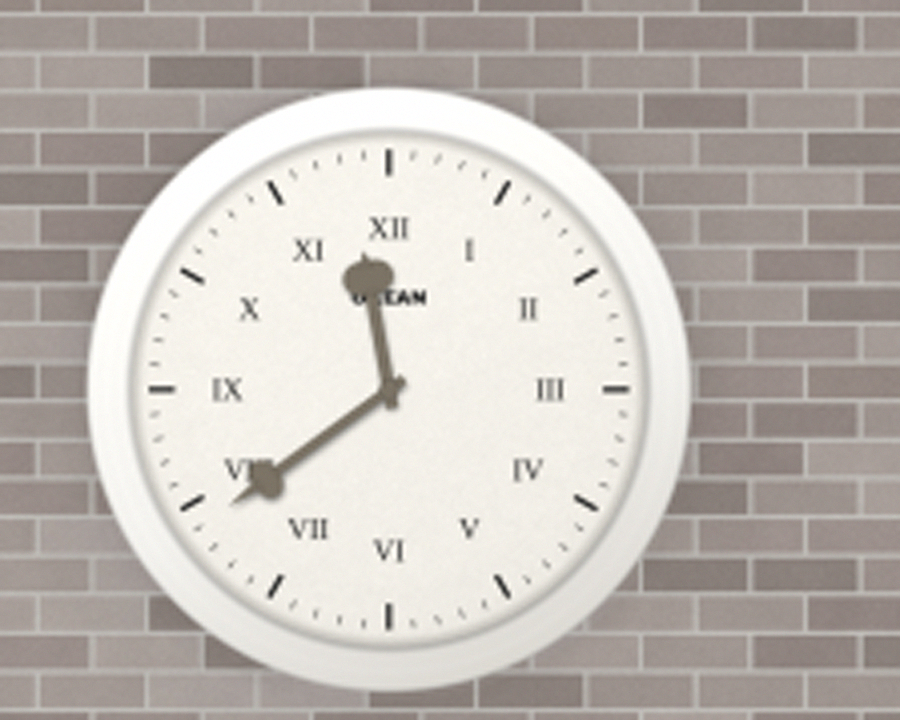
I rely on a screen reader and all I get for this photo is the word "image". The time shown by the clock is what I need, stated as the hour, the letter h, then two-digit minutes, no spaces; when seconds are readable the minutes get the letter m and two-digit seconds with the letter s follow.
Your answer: 11h39
